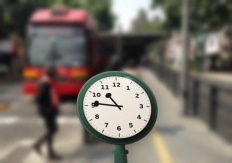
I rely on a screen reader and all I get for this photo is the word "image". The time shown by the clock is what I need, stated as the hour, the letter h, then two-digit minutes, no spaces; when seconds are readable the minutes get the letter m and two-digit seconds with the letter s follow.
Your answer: 10h46
